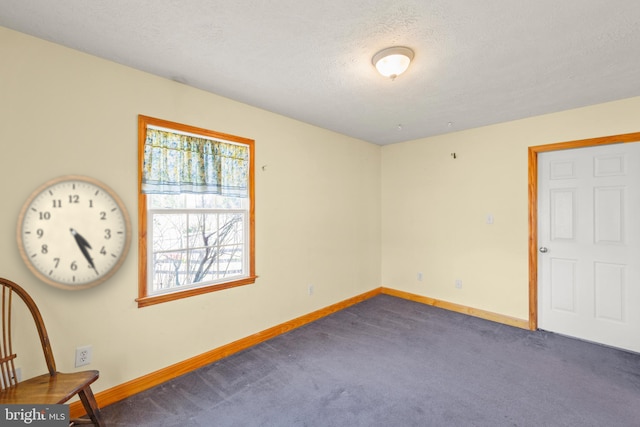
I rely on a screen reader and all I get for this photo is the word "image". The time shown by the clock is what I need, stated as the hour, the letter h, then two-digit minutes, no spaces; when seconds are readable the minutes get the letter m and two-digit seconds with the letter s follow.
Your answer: 4h25
